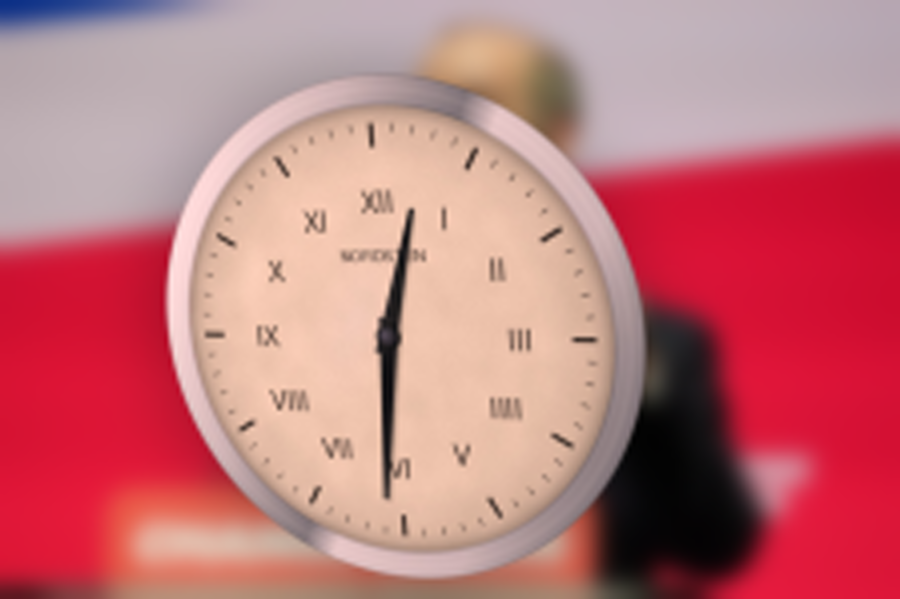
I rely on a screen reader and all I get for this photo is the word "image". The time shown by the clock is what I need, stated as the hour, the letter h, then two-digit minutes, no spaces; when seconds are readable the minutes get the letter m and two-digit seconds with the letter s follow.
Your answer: 12h31
